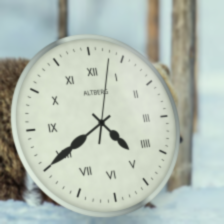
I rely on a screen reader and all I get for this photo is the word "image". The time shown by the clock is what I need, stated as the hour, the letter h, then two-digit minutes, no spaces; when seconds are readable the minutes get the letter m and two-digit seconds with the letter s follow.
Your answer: 4h40m03s
